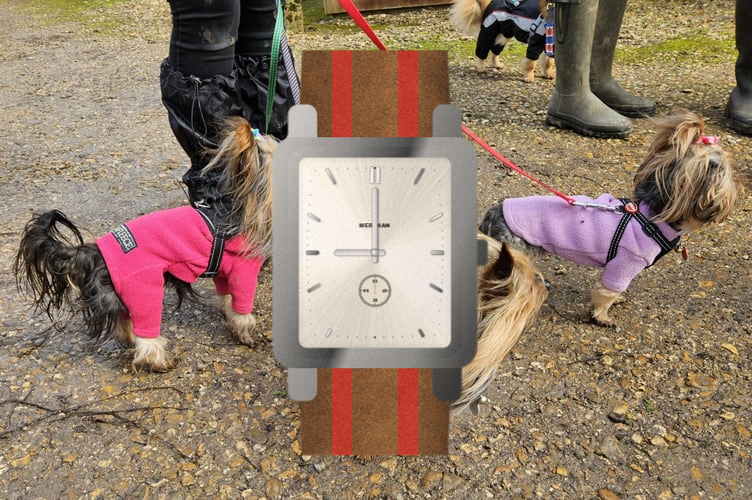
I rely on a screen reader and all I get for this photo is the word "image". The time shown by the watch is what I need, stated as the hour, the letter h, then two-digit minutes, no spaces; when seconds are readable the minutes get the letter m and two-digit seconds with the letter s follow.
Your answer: 9h00
